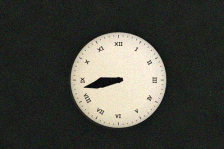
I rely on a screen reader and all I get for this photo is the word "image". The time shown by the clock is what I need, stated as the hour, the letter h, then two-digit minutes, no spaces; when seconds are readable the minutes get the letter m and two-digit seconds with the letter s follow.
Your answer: 8h43
